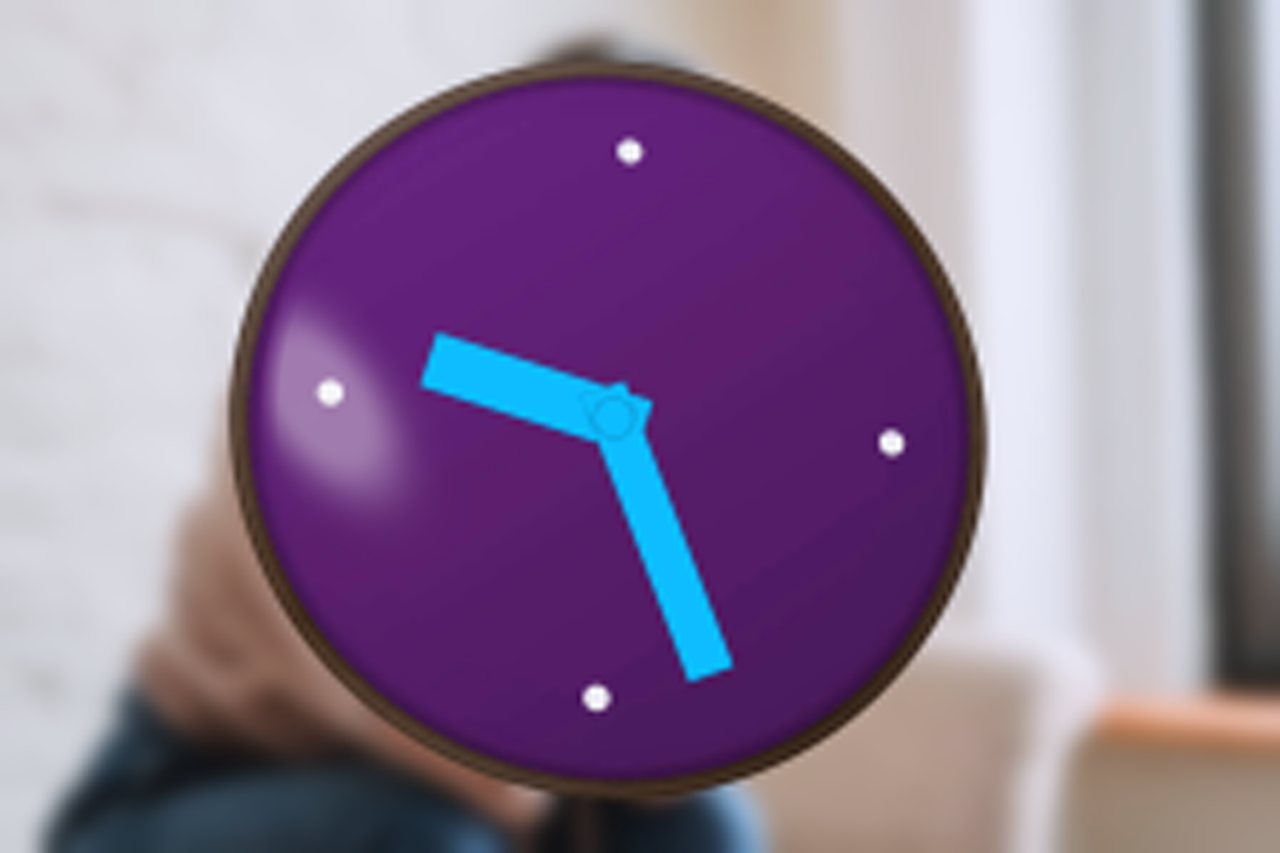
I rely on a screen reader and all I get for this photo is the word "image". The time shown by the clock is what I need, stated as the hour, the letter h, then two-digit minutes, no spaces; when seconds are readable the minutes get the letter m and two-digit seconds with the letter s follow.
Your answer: 9h26
